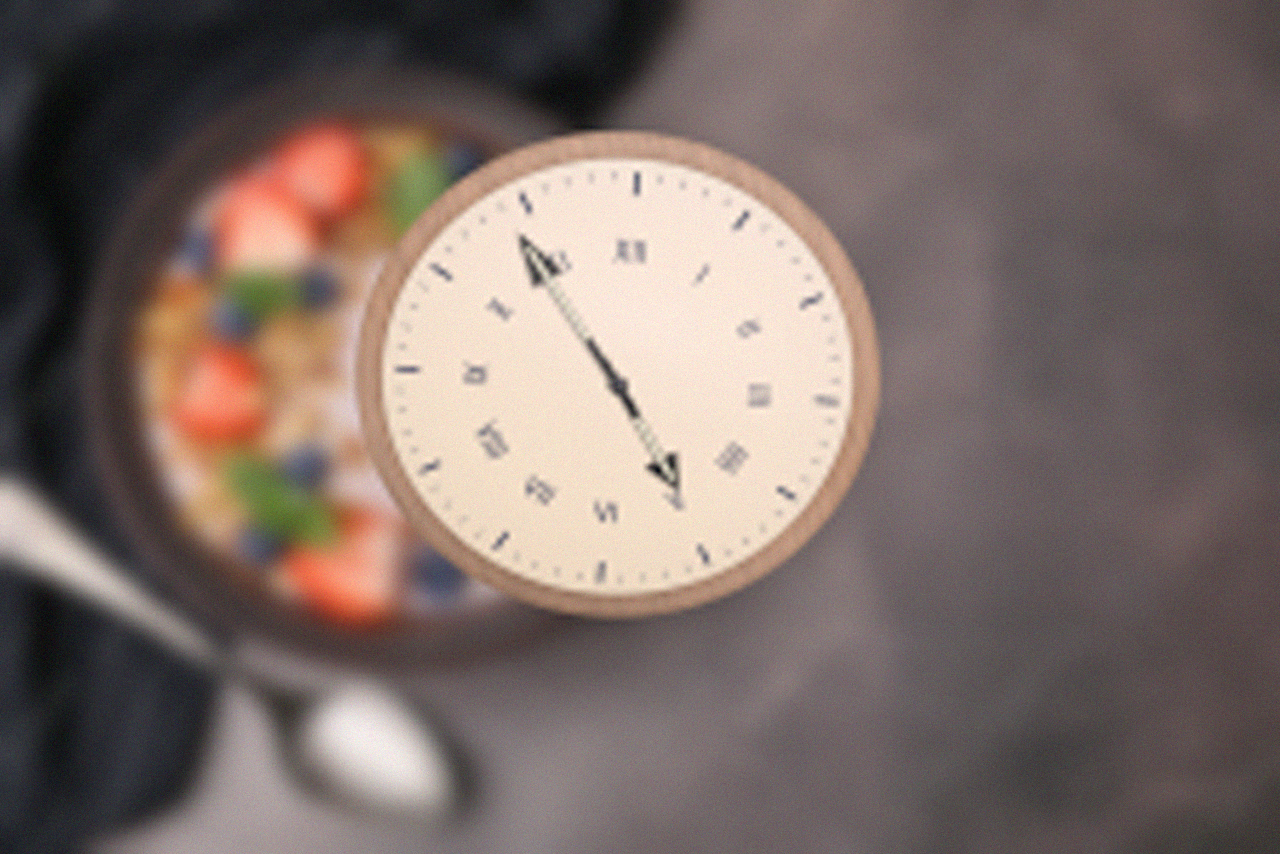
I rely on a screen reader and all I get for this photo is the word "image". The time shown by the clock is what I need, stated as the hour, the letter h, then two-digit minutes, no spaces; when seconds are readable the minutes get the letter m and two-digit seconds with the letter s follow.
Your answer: 4h54
